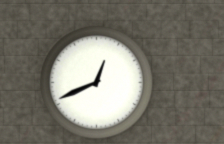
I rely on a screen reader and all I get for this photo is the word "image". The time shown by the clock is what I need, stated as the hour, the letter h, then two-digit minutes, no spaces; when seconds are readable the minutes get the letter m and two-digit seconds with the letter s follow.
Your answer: 12h41
